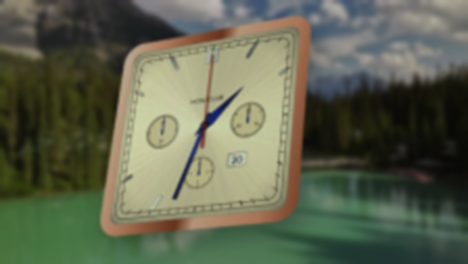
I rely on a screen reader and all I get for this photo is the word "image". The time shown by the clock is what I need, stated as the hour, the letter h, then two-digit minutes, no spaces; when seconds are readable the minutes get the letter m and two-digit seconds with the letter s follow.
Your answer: 1h33
